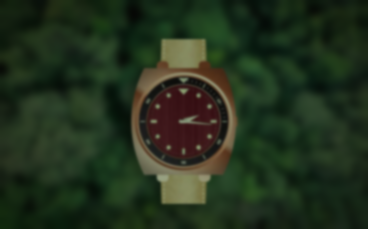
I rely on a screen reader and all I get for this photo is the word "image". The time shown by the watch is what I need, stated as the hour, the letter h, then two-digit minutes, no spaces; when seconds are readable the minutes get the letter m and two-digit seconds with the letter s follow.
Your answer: 2h16
